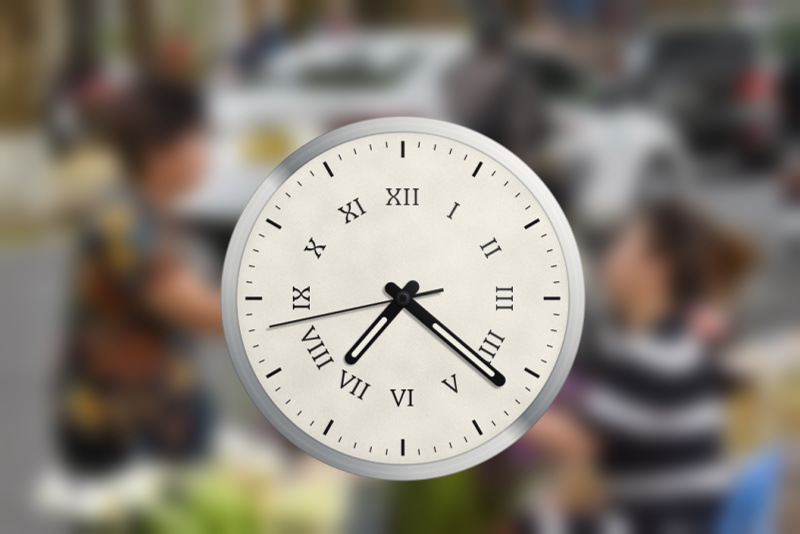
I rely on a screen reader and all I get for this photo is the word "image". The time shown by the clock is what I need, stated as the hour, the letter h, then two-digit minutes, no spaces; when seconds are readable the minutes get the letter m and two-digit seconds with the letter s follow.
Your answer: 7h21m43s
